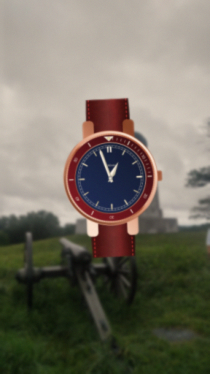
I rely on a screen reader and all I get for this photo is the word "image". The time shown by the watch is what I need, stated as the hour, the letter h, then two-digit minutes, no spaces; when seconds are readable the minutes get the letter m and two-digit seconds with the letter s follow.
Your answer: 12h57
